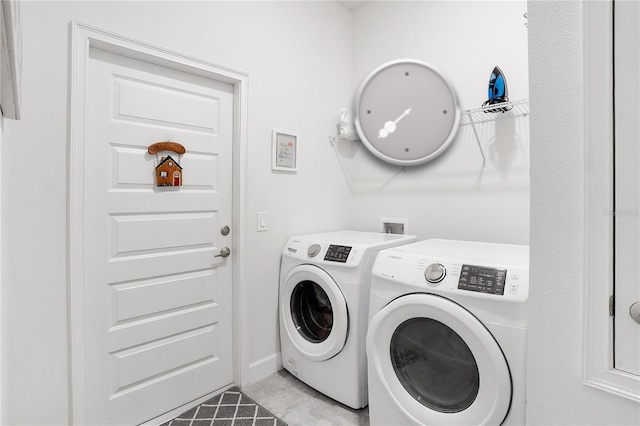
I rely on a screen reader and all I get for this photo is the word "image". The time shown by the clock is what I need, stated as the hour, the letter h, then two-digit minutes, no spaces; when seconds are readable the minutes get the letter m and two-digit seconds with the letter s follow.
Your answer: 7h38
